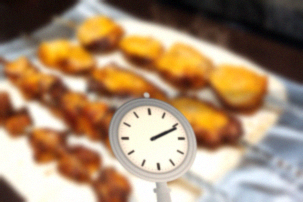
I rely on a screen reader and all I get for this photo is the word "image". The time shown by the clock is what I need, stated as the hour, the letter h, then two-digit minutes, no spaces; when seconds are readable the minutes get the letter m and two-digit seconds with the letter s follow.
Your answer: 2h11
